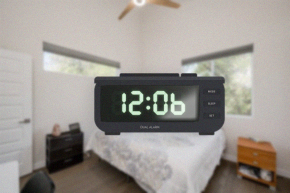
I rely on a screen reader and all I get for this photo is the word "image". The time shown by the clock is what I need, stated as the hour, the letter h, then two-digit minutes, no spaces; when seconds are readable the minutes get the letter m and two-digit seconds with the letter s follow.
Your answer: 12h06
